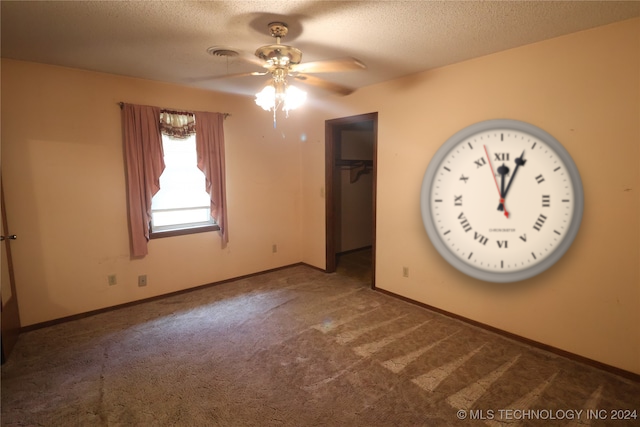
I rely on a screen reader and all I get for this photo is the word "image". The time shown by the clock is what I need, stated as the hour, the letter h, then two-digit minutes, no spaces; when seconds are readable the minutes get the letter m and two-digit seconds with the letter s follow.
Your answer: 12h03m57s
